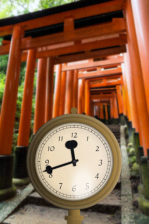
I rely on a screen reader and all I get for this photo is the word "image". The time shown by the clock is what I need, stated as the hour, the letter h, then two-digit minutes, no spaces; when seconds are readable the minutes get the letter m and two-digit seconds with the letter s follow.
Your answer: 11h42
